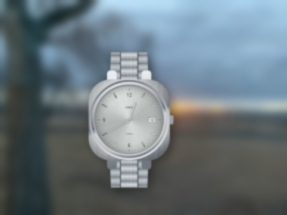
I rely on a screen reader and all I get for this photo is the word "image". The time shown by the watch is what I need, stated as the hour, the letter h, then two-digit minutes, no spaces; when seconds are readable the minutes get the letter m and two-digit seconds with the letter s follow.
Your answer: 12h40
